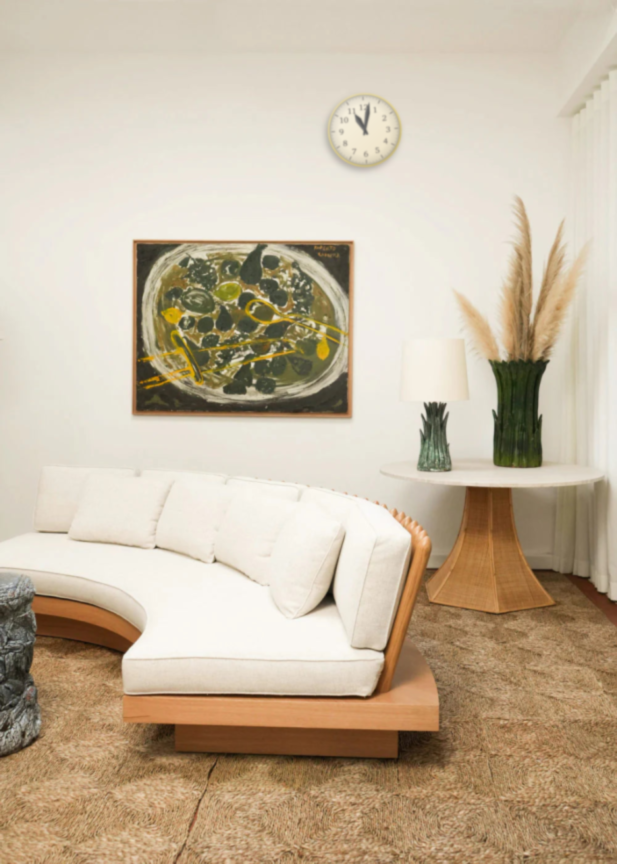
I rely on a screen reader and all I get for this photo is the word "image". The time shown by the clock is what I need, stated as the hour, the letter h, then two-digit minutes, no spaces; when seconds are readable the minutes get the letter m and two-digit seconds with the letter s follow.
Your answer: 11h02
